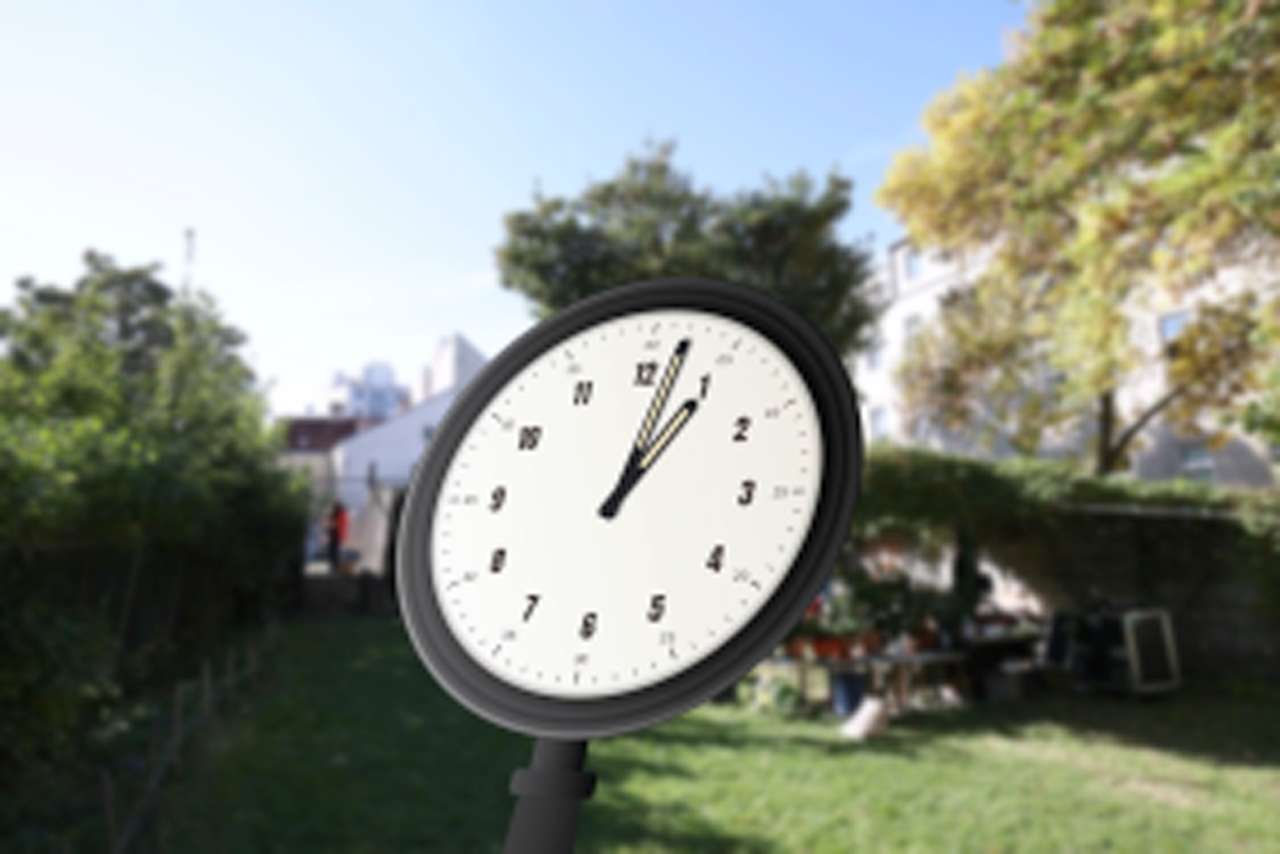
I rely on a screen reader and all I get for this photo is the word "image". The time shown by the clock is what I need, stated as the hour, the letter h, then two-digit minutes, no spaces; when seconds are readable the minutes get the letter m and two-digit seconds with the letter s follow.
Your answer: 1h02
